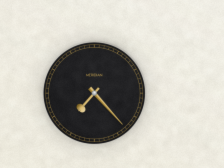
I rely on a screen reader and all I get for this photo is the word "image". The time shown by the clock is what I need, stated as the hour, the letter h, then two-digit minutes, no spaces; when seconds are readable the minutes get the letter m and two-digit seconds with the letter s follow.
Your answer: 7h23
